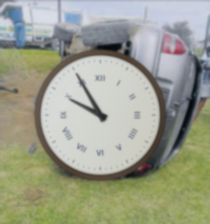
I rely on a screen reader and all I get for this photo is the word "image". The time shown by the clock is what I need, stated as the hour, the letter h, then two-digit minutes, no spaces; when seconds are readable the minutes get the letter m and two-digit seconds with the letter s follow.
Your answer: 9h55
